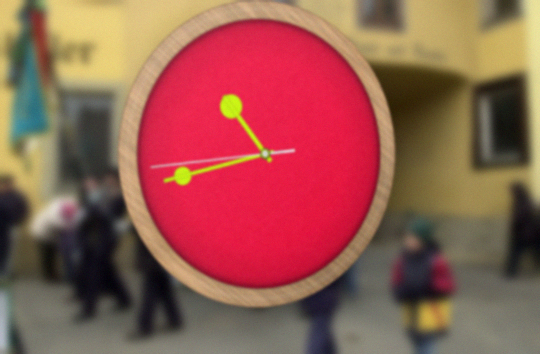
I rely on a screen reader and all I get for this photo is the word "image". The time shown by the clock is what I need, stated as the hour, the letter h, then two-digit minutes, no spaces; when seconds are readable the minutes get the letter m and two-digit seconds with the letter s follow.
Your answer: 10h42m44s
